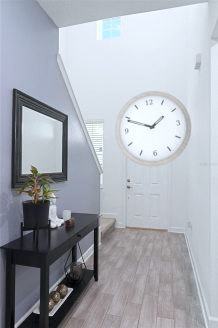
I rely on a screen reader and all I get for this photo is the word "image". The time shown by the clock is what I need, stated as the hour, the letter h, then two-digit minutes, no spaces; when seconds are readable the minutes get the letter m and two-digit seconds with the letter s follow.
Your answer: 1h49
